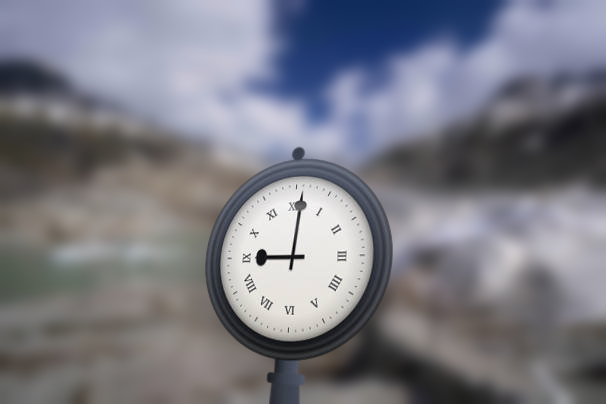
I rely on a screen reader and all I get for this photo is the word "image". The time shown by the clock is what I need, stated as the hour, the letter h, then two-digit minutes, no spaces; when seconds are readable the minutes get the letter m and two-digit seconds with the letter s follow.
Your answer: 9h01
